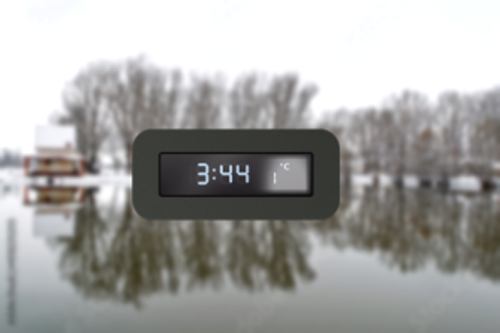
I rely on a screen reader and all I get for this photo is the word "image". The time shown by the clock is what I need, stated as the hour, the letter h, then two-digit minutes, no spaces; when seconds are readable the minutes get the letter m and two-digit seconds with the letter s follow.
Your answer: 3h44
